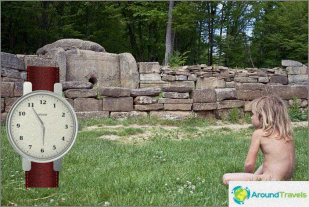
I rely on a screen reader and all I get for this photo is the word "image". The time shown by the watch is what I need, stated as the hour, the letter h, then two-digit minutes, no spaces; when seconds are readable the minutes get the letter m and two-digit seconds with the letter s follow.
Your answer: 5h55
